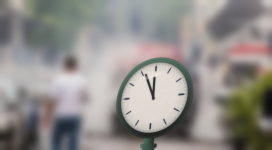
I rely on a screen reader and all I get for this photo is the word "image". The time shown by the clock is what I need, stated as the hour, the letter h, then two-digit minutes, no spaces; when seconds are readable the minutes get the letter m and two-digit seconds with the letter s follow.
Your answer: 11h56
